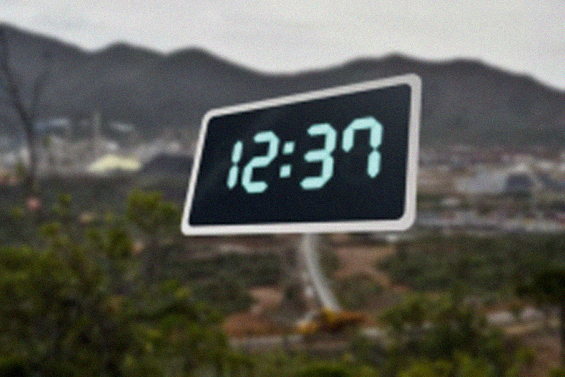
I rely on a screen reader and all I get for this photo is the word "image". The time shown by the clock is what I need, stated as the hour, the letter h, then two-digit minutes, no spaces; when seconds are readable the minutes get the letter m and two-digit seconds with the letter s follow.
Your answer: 12h37
